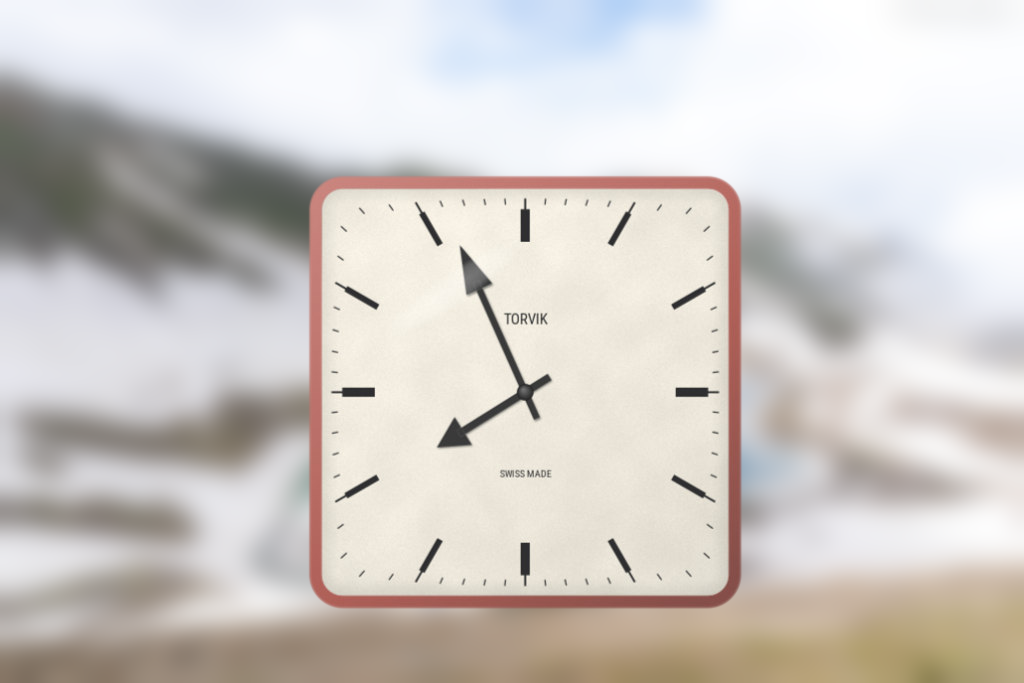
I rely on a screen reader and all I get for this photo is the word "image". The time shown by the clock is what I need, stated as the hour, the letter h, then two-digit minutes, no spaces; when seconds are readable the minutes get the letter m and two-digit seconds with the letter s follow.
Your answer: 7h56
